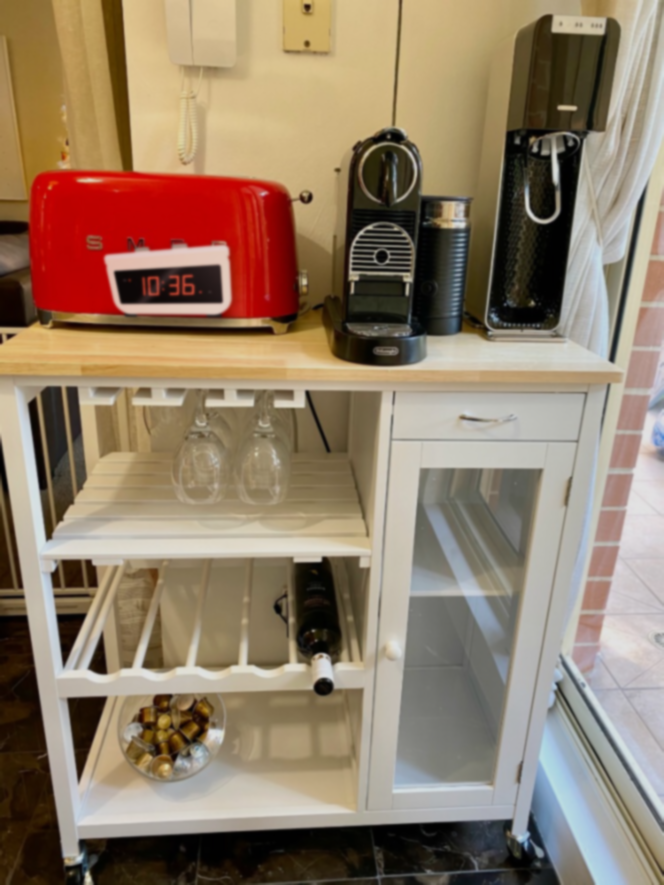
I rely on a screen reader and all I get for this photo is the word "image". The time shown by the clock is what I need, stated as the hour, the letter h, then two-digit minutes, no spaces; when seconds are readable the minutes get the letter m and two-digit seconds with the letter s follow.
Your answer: 10h36
